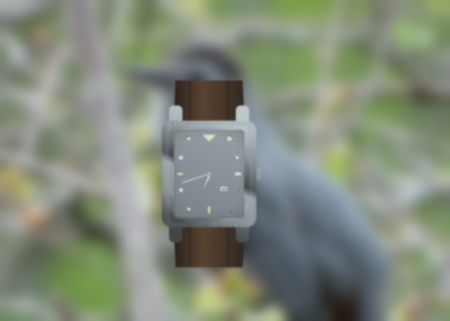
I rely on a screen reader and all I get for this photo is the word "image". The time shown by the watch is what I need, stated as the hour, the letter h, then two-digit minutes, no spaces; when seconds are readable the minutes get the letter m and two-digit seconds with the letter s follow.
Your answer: 6h42
